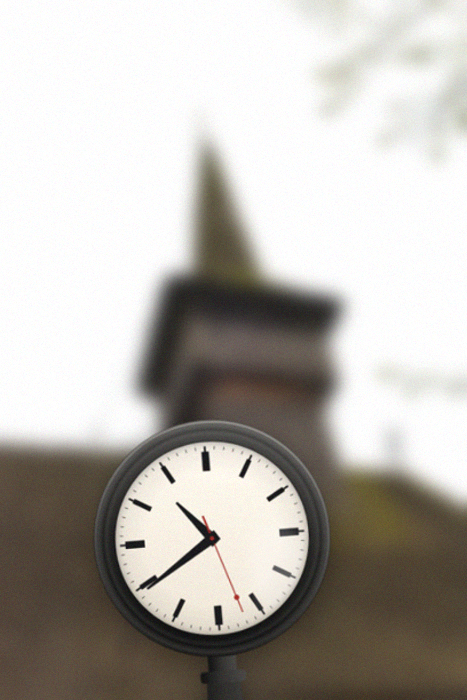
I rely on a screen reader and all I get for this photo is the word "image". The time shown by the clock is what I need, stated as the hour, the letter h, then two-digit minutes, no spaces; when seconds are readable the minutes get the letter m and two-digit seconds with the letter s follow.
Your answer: 10h39m27s
